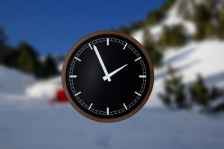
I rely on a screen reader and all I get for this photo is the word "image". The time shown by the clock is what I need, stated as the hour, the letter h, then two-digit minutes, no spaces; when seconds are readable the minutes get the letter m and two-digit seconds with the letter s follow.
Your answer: 1h56
